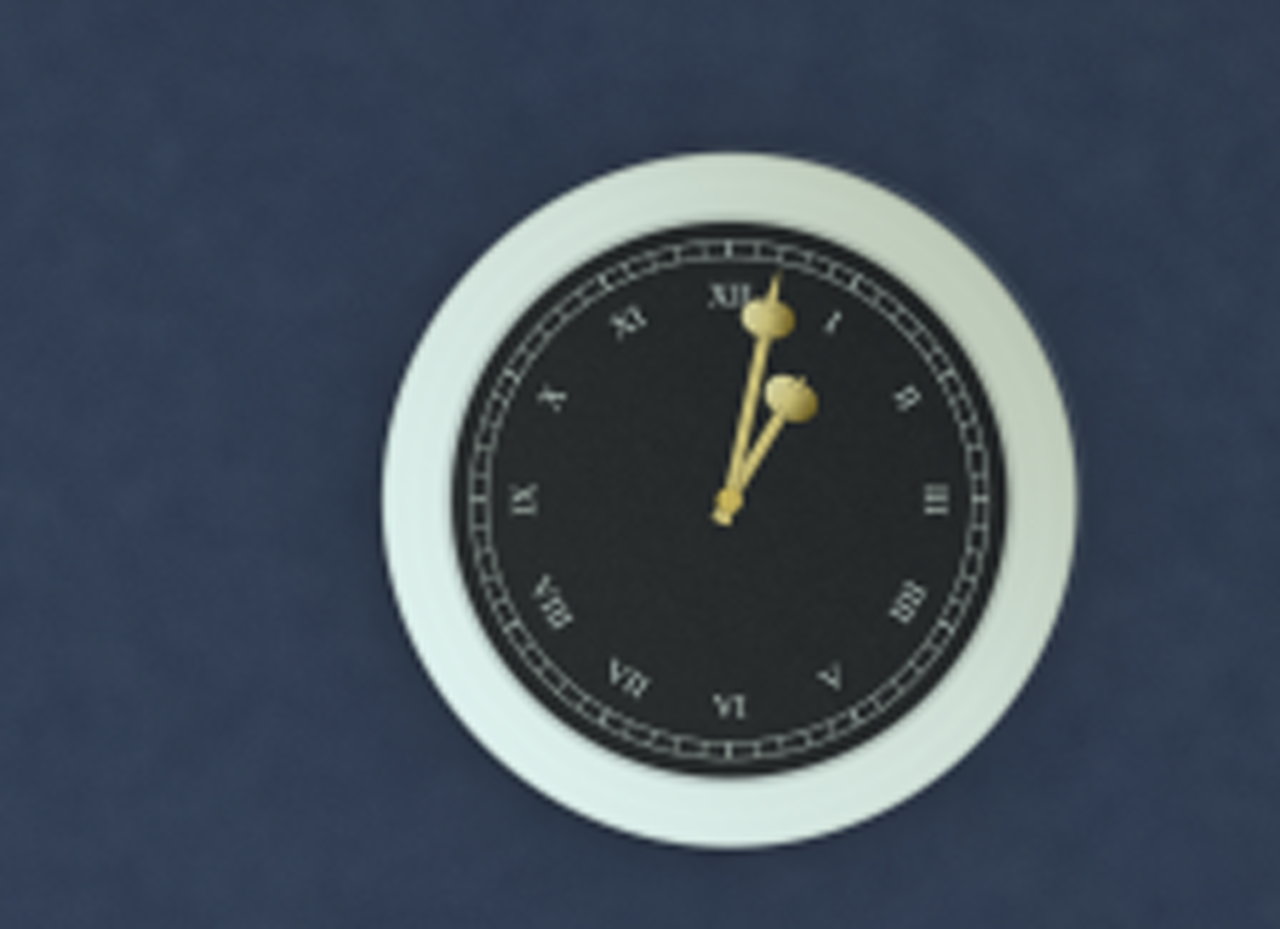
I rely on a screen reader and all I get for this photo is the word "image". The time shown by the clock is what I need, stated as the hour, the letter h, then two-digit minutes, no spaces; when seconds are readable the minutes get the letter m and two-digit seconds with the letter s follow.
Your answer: 1h02
